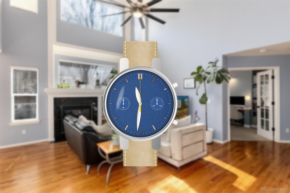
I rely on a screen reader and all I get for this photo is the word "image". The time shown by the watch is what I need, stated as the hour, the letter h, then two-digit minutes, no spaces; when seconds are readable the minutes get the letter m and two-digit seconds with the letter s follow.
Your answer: 11h31
